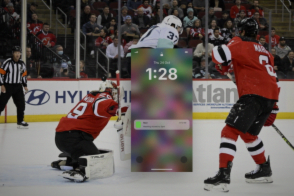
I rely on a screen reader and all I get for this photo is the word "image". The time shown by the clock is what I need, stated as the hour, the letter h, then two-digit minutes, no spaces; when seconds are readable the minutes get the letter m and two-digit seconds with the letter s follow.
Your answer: 1h28
